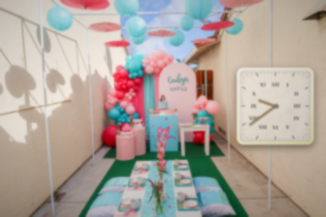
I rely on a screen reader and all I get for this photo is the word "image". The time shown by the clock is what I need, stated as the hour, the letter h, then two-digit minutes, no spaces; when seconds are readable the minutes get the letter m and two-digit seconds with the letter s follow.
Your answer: 9h39
